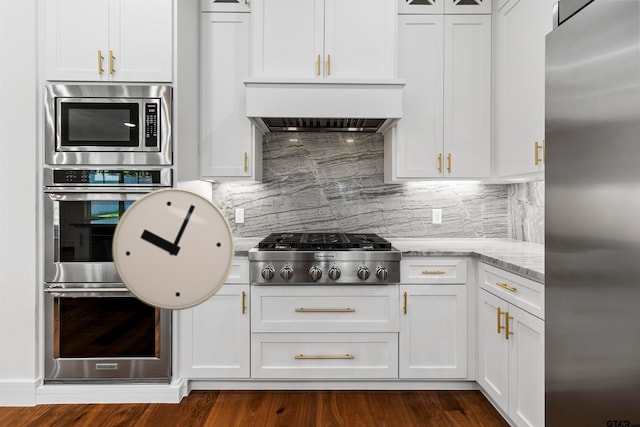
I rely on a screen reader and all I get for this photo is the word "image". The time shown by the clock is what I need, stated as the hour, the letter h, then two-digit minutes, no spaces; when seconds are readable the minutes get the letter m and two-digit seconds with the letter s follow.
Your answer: 10h05
